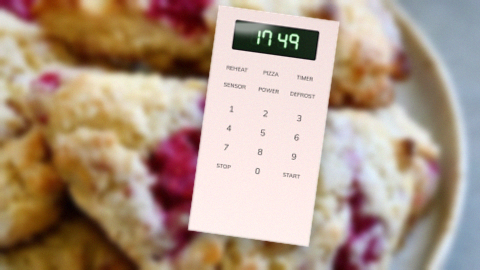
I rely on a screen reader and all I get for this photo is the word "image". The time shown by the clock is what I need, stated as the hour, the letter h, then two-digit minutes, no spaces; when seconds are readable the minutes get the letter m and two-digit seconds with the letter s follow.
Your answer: 17h49
